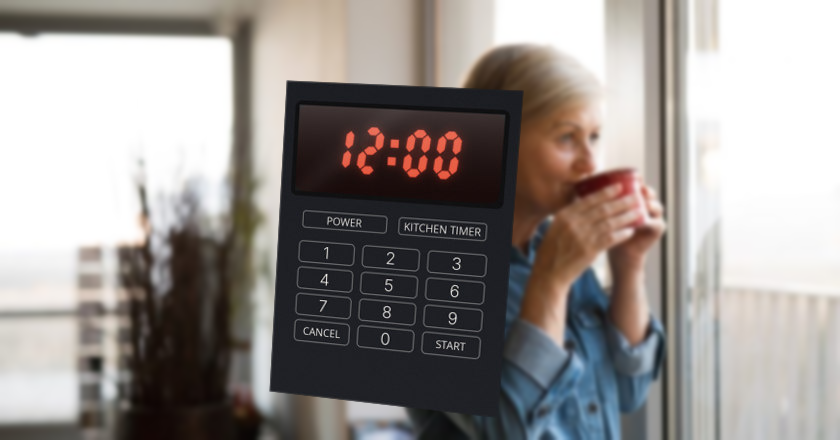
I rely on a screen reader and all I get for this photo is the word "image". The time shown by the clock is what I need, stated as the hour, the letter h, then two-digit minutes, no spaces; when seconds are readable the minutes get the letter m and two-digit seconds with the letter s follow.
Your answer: 12h00
